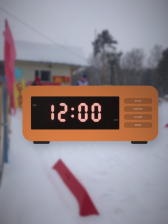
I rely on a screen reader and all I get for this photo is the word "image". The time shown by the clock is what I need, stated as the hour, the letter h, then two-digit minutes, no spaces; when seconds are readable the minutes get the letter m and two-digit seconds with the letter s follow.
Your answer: 12h00
